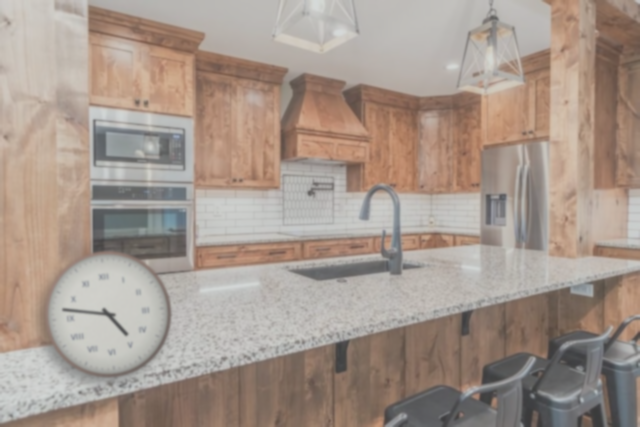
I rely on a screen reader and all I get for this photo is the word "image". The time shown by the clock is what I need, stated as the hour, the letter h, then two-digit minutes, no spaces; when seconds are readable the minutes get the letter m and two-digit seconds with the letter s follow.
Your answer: 4h47
